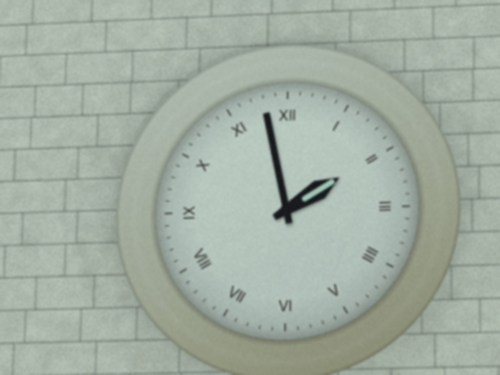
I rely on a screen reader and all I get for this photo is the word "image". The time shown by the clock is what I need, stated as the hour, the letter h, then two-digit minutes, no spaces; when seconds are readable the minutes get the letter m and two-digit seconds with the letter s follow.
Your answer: 1h58
